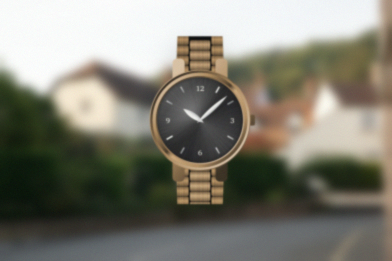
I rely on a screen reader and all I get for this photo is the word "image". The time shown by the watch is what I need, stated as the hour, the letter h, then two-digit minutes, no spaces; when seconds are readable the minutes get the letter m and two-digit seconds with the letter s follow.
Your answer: 10h08
